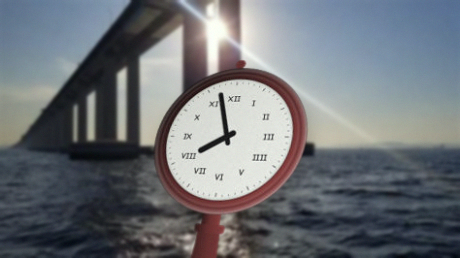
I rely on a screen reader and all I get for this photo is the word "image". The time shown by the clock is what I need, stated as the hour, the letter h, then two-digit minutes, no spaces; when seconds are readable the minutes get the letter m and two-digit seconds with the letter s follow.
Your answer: 7h57
